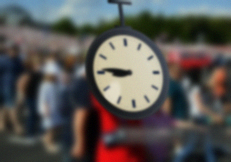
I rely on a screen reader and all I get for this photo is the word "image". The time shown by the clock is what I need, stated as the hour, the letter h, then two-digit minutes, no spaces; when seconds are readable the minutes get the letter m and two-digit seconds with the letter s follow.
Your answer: 8h46
